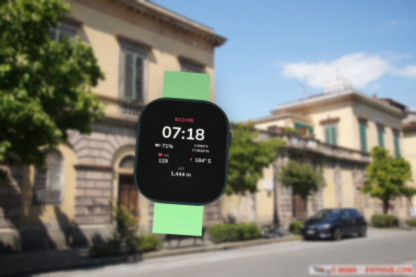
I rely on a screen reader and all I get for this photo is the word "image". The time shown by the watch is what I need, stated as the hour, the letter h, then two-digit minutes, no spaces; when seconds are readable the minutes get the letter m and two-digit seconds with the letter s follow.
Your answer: 7h18
